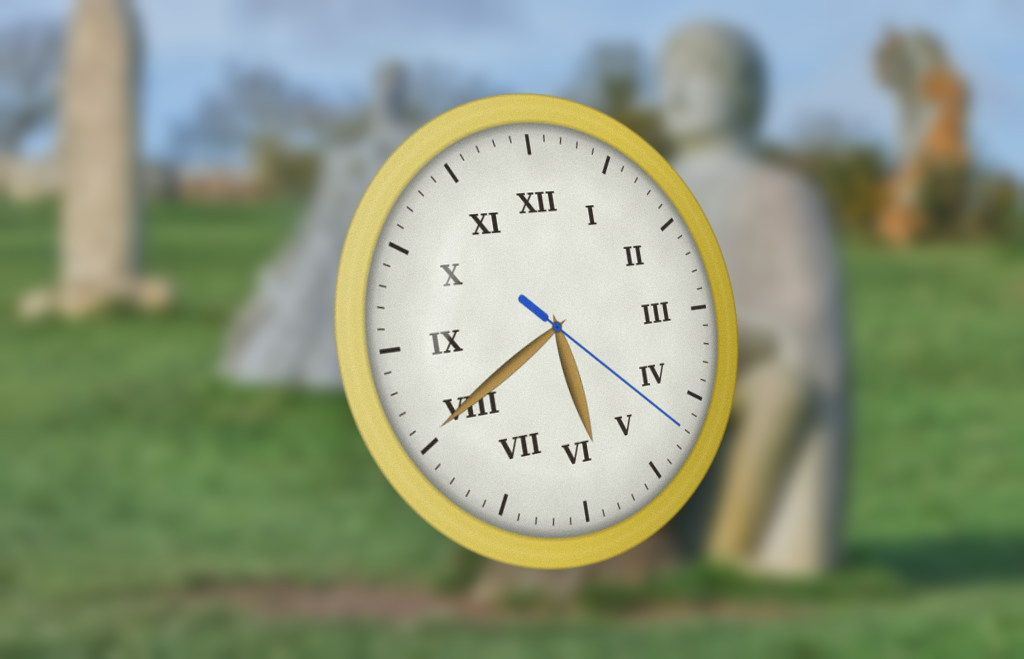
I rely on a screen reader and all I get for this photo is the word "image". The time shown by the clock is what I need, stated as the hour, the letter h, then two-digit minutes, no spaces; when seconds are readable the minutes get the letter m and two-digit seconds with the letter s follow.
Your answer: 5h40m22s
